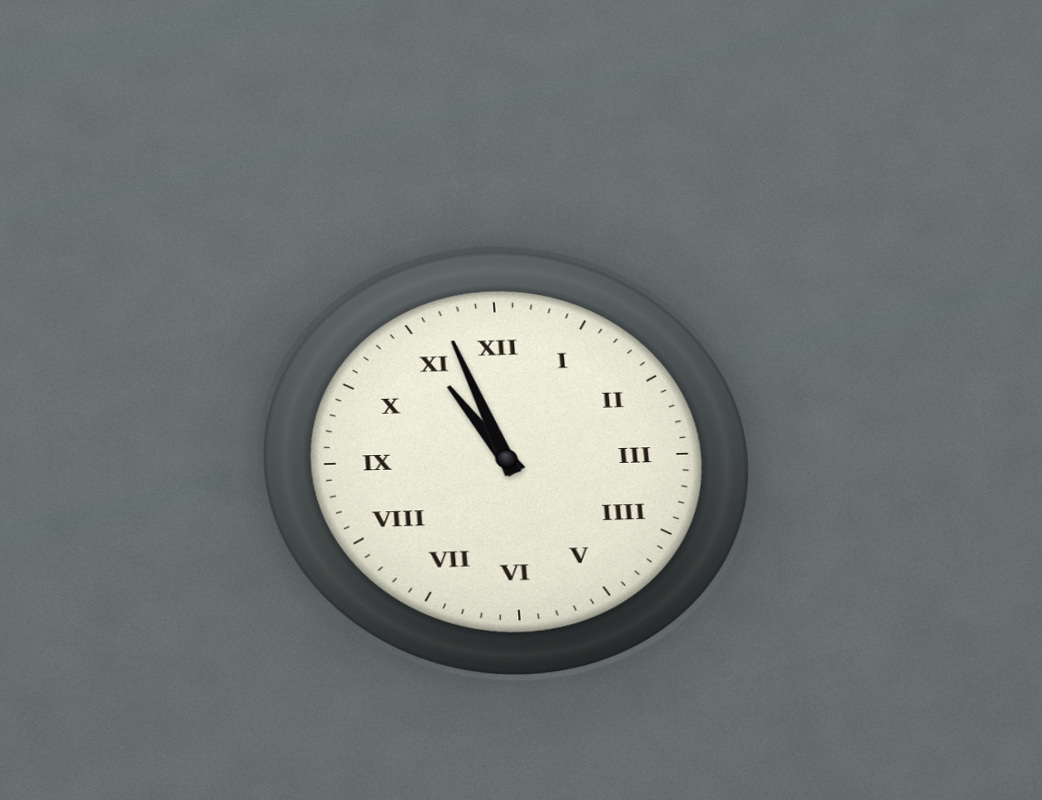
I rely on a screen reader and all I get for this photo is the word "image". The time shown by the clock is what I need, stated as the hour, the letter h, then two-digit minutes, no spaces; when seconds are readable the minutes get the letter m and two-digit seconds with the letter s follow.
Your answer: 10h57
